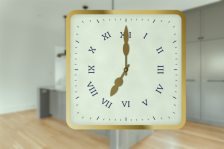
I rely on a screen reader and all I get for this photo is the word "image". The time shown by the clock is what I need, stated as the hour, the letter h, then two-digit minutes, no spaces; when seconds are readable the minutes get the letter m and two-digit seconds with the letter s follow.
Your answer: 7h00
